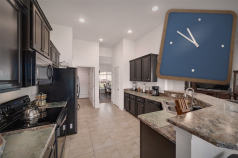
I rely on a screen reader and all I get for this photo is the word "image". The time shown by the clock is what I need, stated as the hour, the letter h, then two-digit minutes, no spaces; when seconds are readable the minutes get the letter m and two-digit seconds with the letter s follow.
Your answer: 10h50
